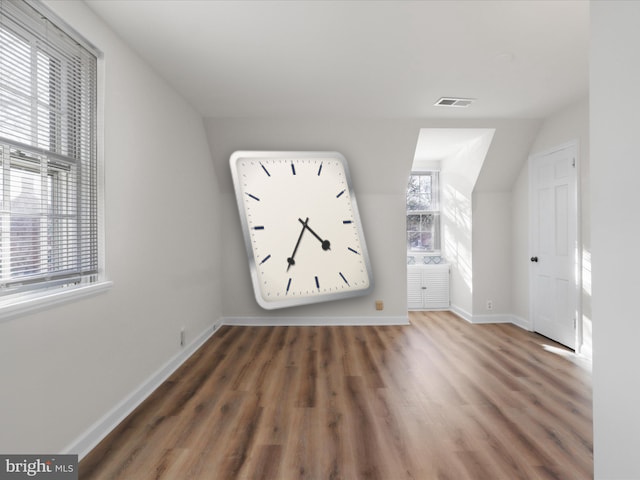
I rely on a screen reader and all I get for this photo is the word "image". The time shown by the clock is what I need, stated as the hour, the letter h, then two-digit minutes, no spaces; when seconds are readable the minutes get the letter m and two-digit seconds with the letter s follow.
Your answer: 4h36
